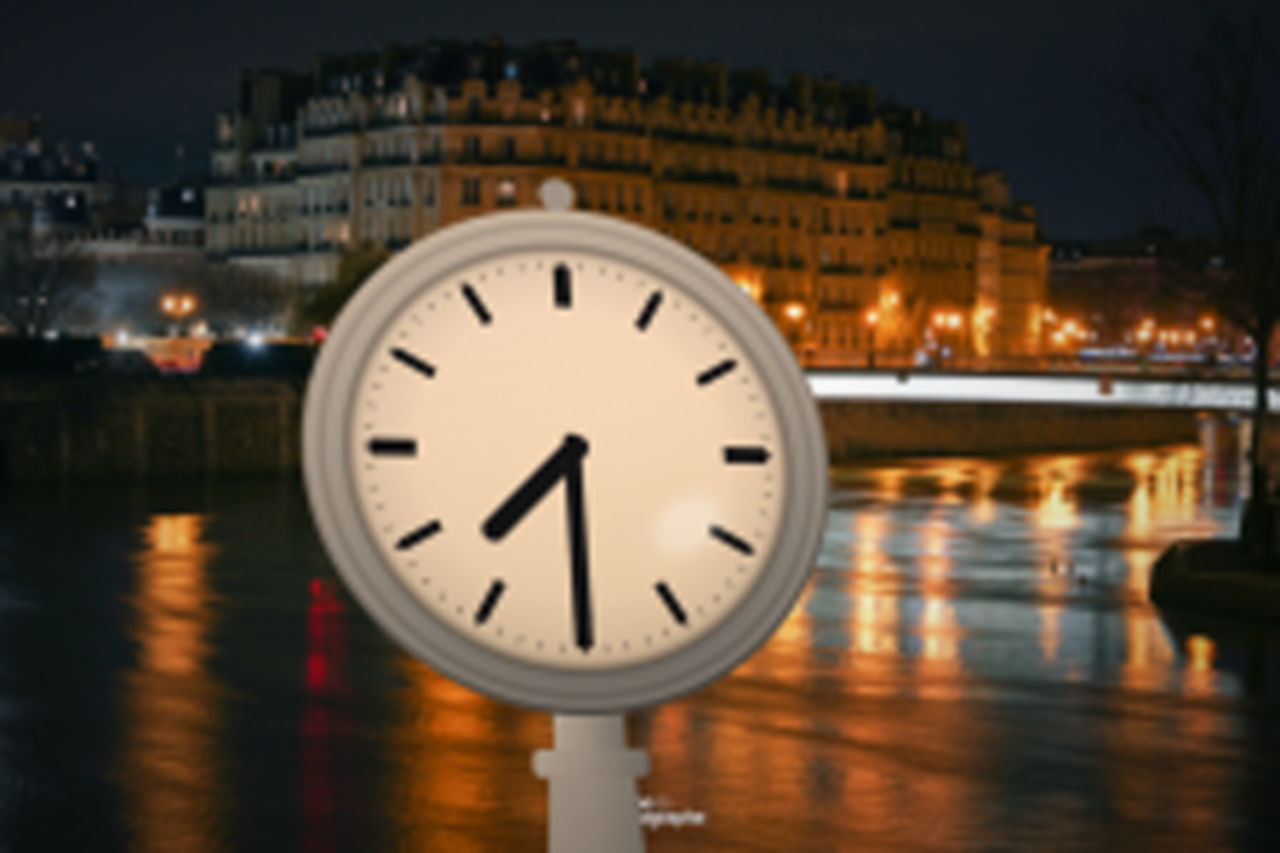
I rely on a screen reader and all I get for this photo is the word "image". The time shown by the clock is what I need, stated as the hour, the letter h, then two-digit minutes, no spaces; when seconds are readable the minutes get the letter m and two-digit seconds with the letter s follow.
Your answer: 7h30
